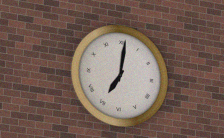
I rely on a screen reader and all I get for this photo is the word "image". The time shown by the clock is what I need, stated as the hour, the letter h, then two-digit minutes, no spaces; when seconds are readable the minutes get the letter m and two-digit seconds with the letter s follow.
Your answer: 7h01
